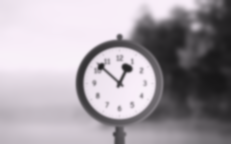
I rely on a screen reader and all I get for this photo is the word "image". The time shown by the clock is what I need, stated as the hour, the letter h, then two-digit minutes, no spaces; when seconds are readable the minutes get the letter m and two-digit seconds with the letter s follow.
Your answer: 12h52
